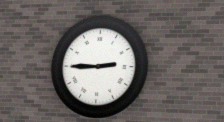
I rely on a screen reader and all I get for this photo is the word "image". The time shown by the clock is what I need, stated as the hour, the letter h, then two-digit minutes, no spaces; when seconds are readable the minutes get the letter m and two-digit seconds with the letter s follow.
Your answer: 2h45
